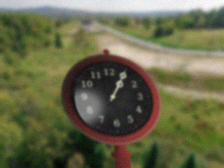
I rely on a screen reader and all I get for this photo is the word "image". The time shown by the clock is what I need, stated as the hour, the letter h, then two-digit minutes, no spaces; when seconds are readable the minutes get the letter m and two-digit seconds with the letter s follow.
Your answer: 1h05
